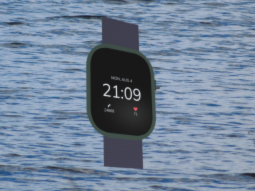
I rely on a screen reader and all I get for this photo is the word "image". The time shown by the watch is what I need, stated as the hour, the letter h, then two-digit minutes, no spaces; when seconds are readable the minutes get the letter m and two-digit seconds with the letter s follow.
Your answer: 21h09
